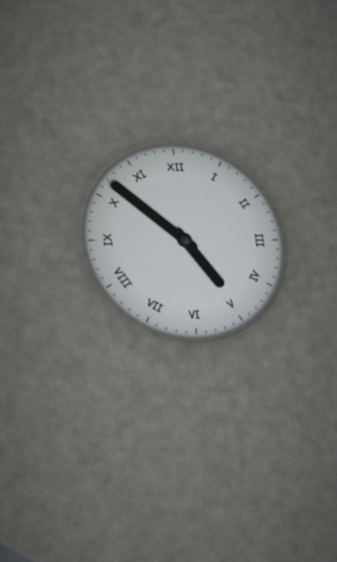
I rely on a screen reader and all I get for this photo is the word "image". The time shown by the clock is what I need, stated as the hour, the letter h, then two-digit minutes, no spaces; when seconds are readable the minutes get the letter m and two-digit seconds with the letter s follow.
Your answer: 4h52
